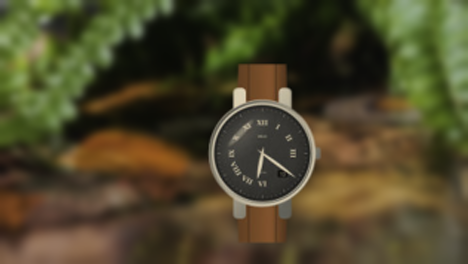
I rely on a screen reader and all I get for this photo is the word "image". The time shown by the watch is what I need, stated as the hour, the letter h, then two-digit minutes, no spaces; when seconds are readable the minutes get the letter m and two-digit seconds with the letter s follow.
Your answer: 6h21
